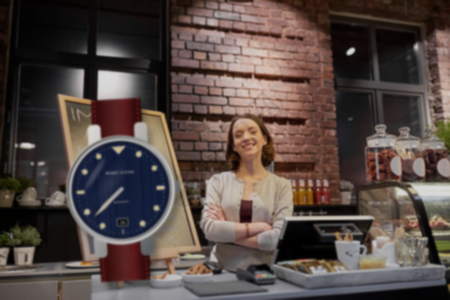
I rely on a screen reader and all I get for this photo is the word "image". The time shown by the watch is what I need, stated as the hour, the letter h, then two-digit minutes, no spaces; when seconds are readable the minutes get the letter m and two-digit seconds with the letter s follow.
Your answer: 7h38
